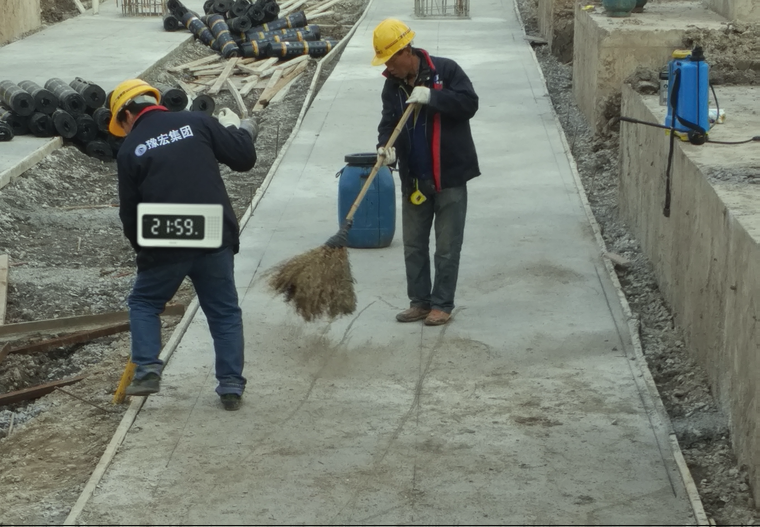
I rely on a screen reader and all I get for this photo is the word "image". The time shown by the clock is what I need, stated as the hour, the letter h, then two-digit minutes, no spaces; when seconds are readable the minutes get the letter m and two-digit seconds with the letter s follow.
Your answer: 21h59
